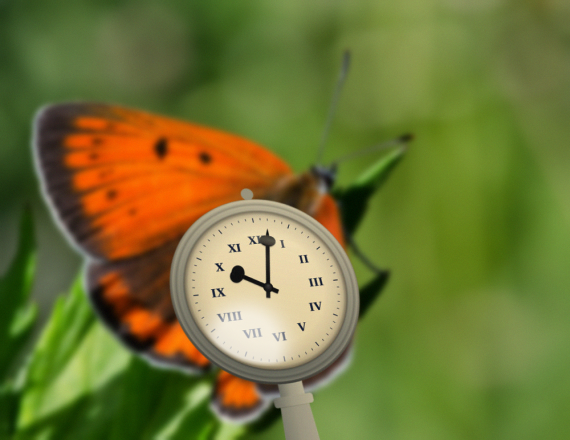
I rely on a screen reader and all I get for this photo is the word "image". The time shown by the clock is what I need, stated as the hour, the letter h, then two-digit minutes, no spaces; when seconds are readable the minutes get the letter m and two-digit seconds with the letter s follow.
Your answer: 10h02
